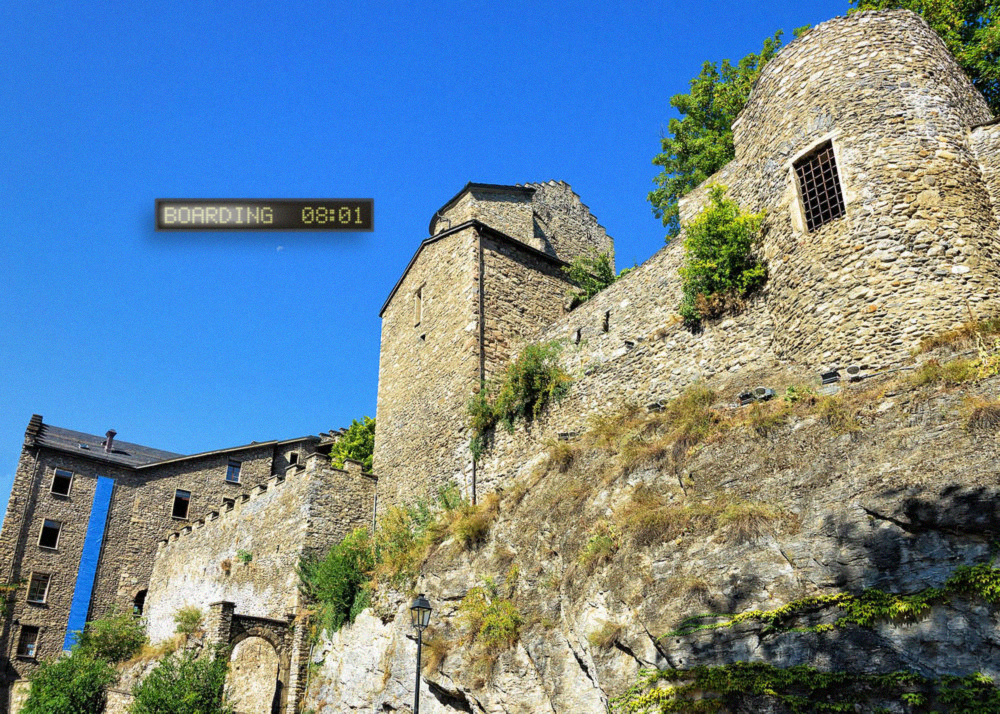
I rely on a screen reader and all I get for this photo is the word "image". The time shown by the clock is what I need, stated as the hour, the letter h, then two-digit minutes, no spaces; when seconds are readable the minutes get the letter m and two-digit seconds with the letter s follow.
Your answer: 8h01
